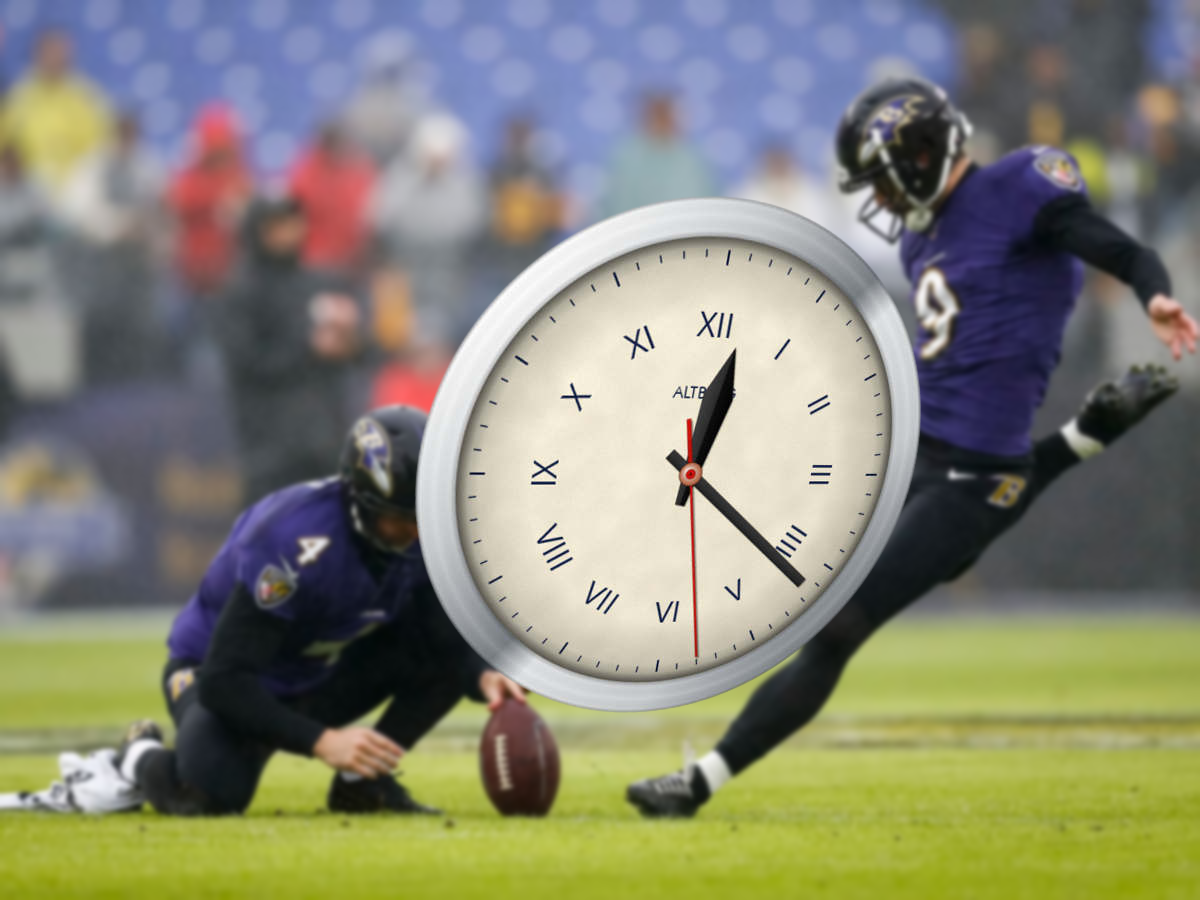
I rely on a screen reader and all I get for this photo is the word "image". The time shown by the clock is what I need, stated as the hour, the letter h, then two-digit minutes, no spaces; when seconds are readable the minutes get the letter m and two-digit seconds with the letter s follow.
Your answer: 12h21m28s
